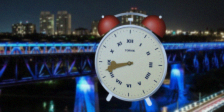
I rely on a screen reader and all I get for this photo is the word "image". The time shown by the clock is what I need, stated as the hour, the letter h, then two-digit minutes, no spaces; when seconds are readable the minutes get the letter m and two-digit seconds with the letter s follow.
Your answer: 8h42
